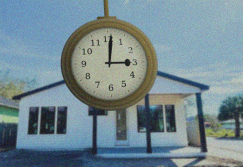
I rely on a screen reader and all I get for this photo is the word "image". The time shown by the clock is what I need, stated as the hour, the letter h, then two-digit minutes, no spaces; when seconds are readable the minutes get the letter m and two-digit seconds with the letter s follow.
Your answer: 3h01
